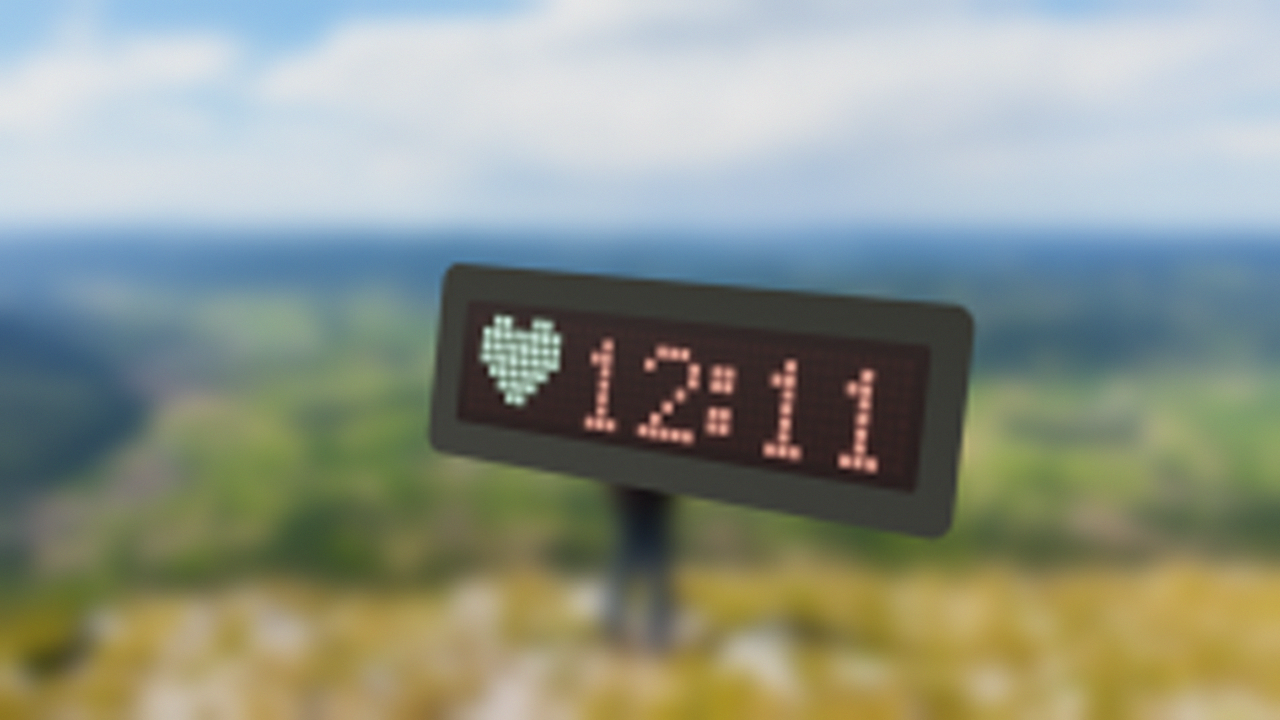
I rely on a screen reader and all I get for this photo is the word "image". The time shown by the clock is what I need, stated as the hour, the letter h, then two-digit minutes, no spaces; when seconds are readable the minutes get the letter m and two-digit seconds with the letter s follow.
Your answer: 12h11
